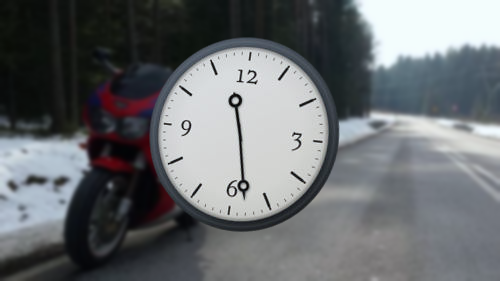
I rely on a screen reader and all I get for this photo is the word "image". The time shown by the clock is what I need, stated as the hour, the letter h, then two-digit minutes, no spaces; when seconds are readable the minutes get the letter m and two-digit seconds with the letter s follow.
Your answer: 11h28
